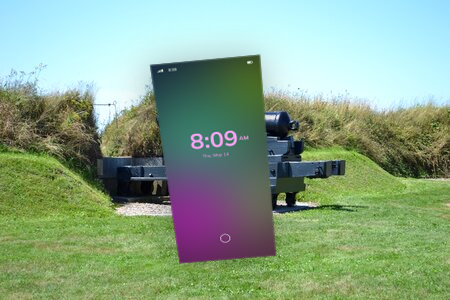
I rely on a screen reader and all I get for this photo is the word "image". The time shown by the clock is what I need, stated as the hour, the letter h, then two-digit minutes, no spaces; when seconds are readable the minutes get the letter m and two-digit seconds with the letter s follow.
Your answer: 8h09
